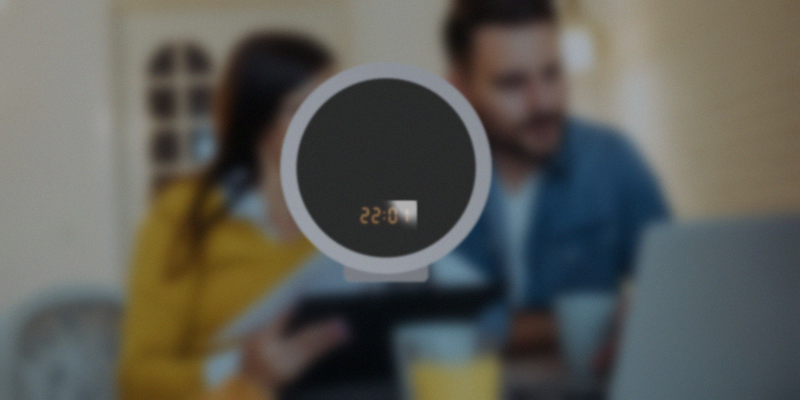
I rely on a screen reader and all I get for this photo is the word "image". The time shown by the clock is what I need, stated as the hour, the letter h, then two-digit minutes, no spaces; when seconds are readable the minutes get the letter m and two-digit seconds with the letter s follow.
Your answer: 22h01
